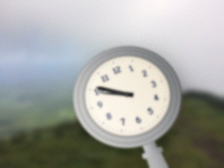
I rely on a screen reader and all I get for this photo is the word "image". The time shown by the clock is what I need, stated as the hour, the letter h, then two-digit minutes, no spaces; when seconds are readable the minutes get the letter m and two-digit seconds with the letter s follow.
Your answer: 9h51
